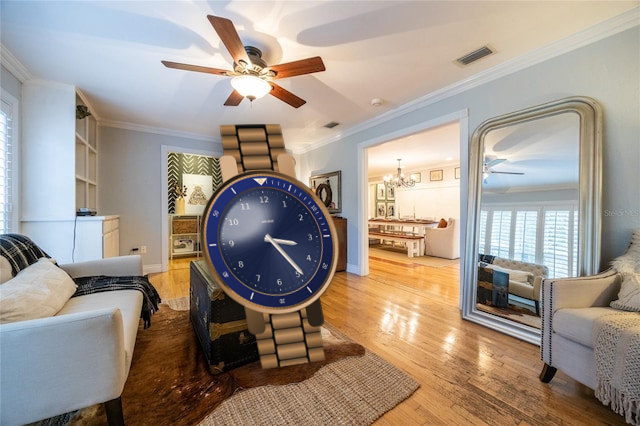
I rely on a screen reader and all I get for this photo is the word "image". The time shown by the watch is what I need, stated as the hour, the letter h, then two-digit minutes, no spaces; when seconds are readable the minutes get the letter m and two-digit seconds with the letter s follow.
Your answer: 3h24
